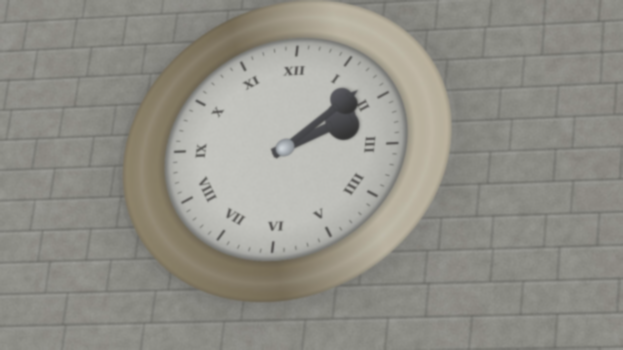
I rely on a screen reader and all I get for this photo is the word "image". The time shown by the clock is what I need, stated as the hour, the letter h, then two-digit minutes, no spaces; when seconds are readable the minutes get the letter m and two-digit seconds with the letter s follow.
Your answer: 2h08
